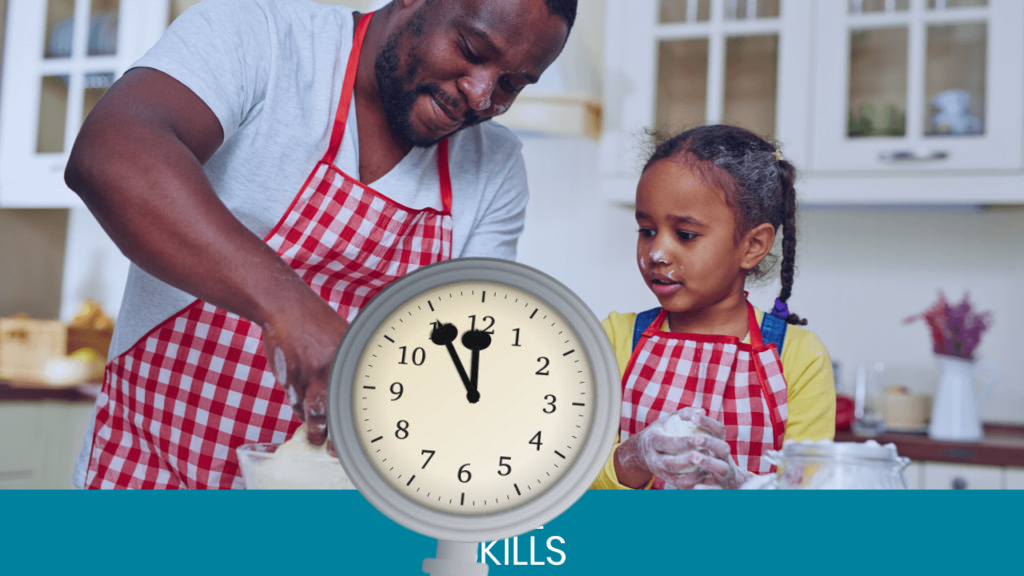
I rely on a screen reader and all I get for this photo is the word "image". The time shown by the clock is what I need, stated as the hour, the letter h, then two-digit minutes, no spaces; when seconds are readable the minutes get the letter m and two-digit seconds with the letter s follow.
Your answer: 11h55
